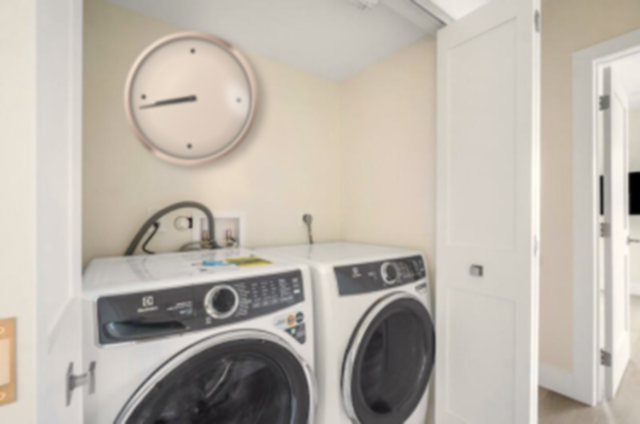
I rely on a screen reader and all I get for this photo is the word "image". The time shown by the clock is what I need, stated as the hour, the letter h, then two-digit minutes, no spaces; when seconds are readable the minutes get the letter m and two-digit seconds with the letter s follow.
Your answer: 8h43
